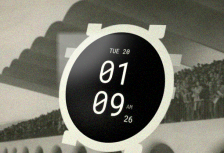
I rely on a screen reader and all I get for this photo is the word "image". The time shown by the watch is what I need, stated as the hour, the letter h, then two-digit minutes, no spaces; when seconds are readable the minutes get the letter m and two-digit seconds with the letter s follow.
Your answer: 1h09m26s
